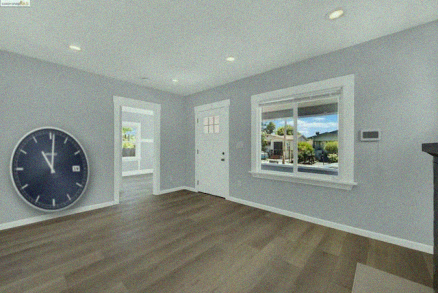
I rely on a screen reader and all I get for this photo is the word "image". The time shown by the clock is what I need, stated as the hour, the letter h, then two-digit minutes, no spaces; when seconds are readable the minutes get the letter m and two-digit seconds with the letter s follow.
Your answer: 11h01
